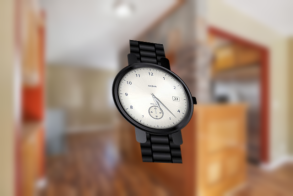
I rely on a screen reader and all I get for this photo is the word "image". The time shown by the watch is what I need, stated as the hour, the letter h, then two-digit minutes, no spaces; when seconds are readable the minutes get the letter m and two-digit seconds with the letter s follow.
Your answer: 5h23
